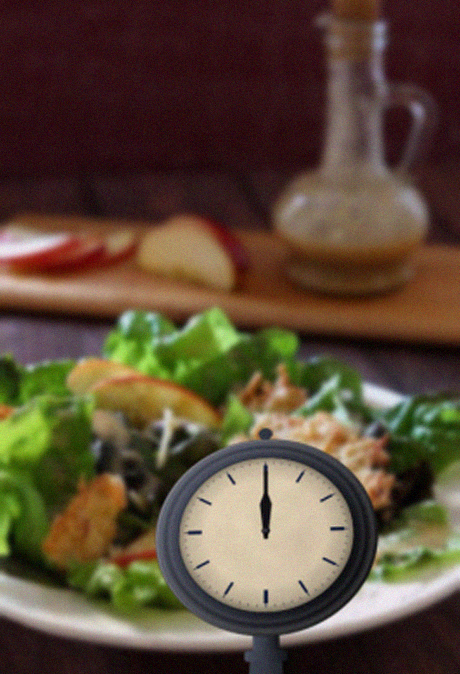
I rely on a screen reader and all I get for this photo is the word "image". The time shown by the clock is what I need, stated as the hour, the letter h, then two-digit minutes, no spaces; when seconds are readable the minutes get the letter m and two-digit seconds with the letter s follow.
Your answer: 12h00
